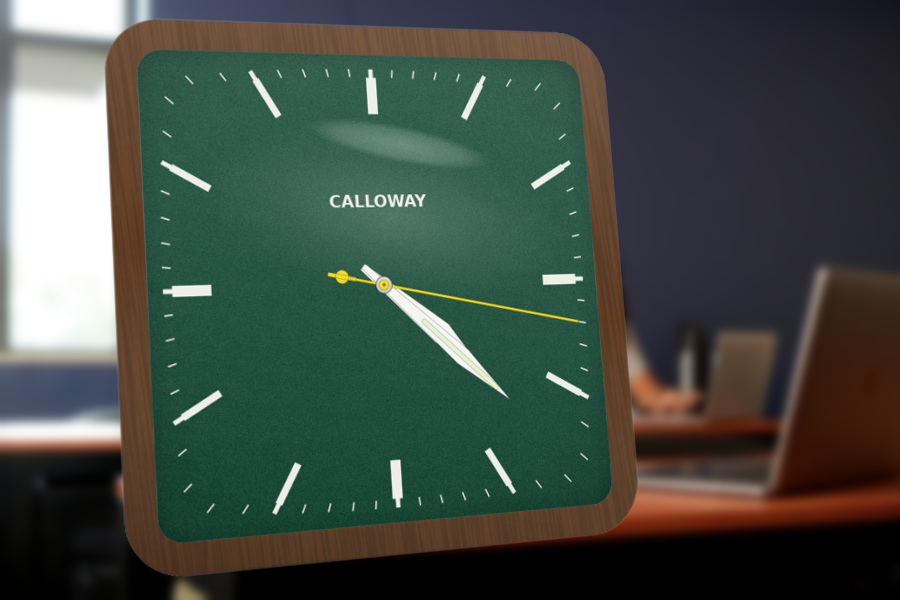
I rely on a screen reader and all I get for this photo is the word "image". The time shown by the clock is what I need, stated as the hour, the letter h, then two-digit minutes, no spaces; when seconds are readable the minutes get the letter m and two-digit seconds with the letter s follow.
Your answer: 4h22m17s
